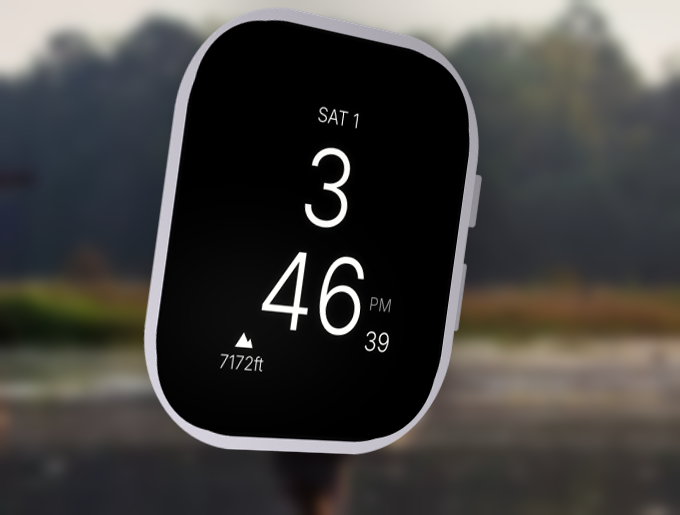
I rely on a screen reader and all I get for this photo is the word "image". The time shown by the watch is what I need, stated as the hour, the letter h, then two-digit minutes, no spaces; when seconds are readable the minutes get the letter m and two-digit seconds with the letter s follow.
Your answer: 3h46m39s
